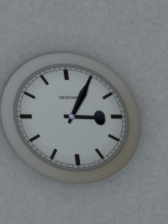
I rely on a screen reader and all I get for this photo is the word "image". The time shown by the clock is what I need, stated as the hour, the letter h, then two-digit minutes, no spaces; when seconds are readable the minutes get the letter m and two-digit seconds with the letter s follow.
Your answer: 3h05
